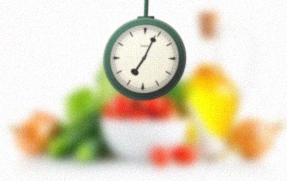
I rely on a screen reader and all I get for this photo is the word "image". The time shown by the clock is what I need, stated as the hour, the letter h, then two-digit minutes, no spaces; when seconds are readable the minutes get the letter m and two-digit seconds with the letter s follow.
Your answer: 7h04
